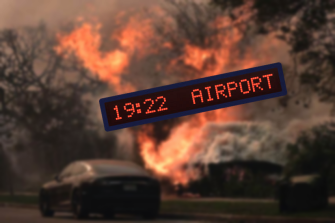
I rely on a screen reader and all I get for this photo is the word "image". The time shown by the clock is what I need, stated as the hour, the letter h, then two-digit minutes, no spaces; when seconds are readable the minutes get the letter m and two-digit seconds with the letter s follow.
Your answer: 19h22
